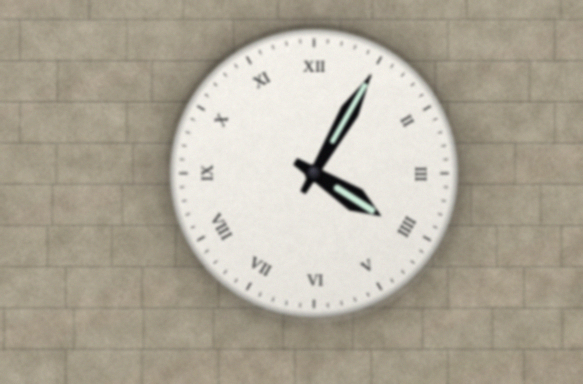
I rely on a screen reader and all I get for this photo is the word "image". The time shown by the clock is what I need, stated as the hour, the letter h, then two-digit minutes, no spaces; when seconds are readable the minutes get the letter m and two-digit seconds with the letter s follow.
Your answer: 4h05
